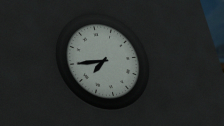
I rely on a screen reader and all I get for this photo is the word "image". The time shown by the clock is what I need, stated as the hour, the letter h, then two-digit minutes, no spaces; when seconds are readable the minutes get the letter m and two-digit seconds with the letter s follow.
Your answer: 7h45
